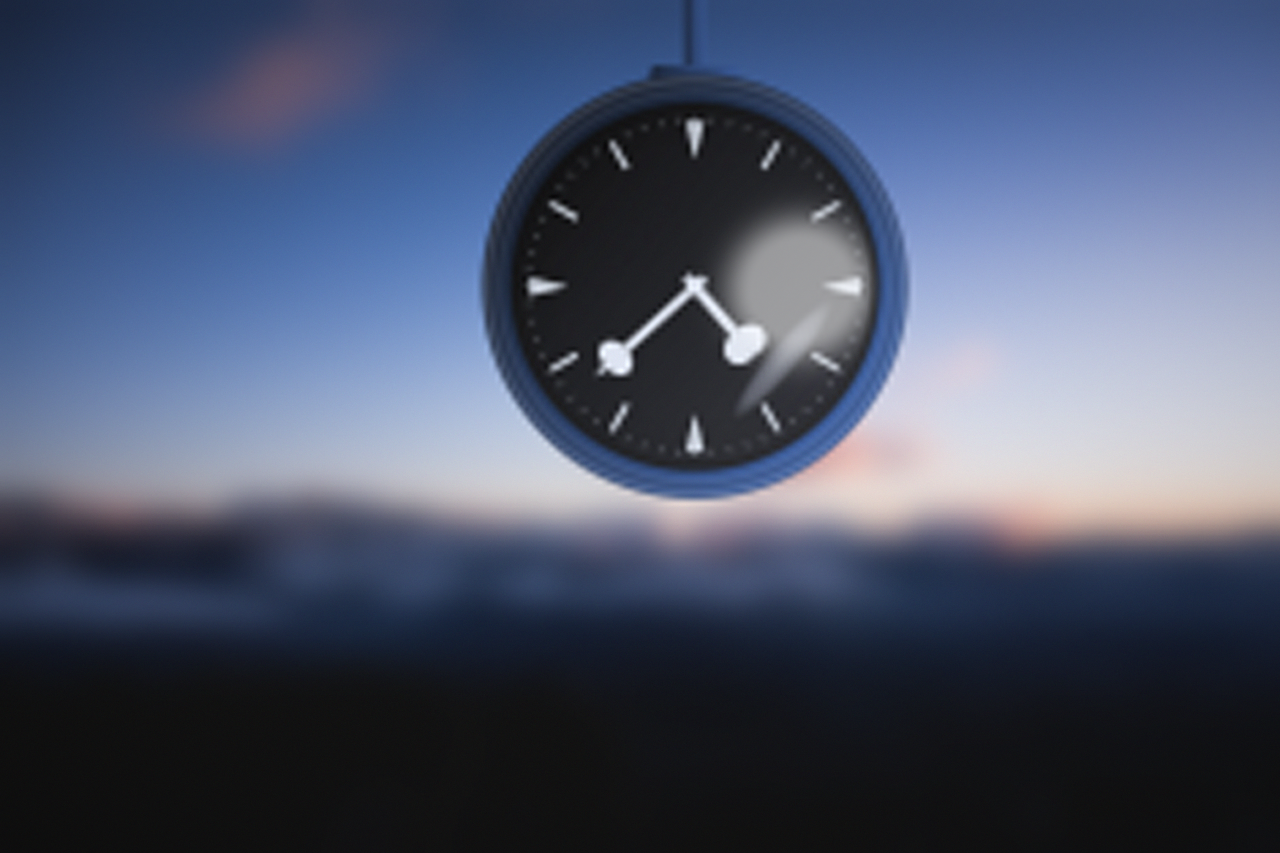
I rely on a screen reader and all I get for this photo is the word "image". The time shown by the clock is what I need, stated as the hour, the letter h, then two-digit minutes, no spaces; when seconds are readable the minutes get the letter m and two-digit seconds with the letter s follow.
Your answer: 4h38
